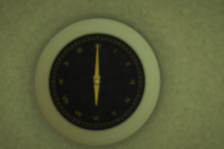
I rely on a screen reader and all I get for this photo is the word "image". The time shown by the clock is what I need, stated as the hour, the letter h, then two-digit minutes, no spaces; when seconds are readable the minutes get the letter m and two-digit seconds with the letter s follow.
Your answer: 6h00
